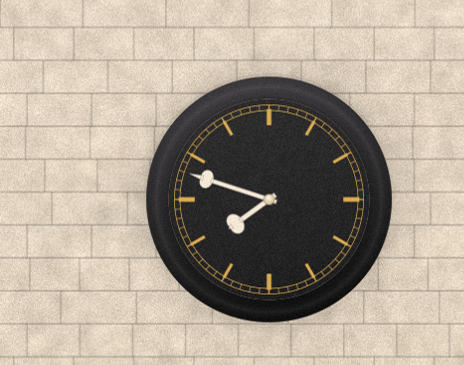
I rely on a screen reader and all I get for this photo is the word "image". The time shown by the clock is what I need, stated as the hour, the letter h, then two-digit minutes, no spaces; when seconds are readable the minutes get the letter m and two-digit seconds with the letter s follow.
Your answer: 7h48
